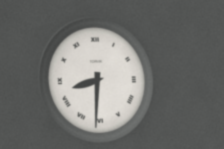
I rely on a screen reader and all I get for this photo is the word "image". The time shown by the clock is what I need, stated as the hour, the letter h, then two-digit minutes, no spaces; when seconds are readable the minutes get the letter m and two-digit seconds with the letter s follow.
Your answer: 8h31
